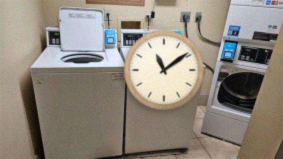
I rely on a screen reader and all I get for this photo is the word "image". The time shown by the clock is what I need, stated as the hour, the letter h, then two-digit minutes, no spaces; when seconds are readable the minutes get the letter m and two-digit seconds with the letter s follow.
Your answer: 11h09
